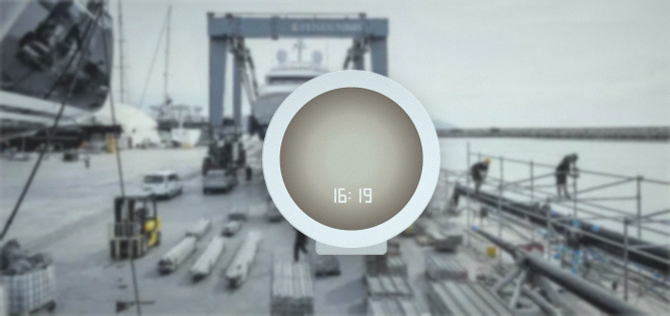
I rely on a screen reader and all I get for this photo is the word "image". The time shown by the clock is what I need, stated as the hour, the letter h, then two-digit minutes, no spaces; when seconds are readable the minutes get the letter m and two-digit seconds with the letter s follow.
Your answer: 16h19
